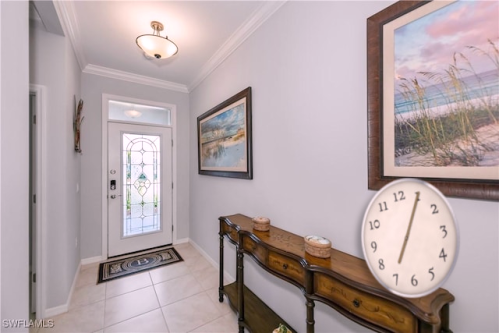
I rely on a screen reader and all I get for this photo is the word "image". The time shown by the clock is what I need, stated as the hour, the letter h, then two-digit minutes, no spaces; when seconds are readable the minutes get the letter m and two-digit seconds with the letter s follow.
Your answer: 7h05
